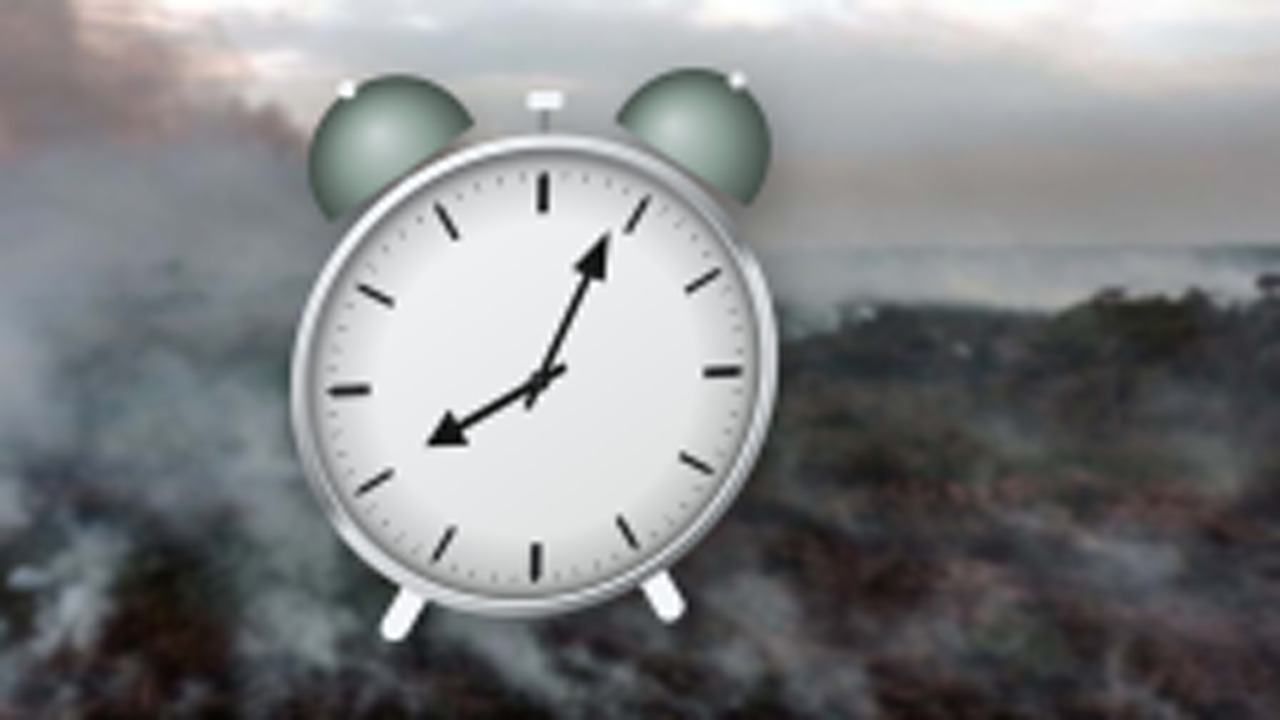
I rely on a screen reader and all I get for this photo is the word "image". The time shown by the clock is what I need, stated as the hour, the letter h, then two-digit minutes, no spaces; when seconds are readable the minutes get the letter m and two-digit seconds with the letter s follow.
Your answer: 8h04
